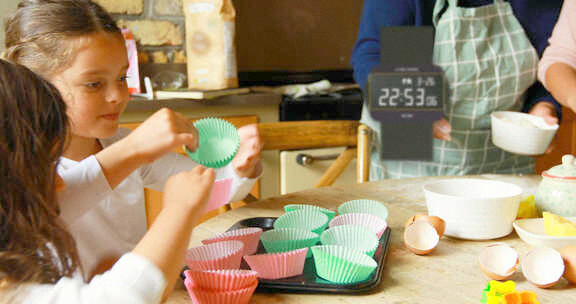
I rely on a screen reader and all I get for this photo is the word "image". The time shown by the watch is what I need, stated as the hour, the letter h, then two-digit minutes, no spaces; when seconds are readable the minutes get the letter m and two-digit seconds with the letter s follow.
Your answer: 22h53
